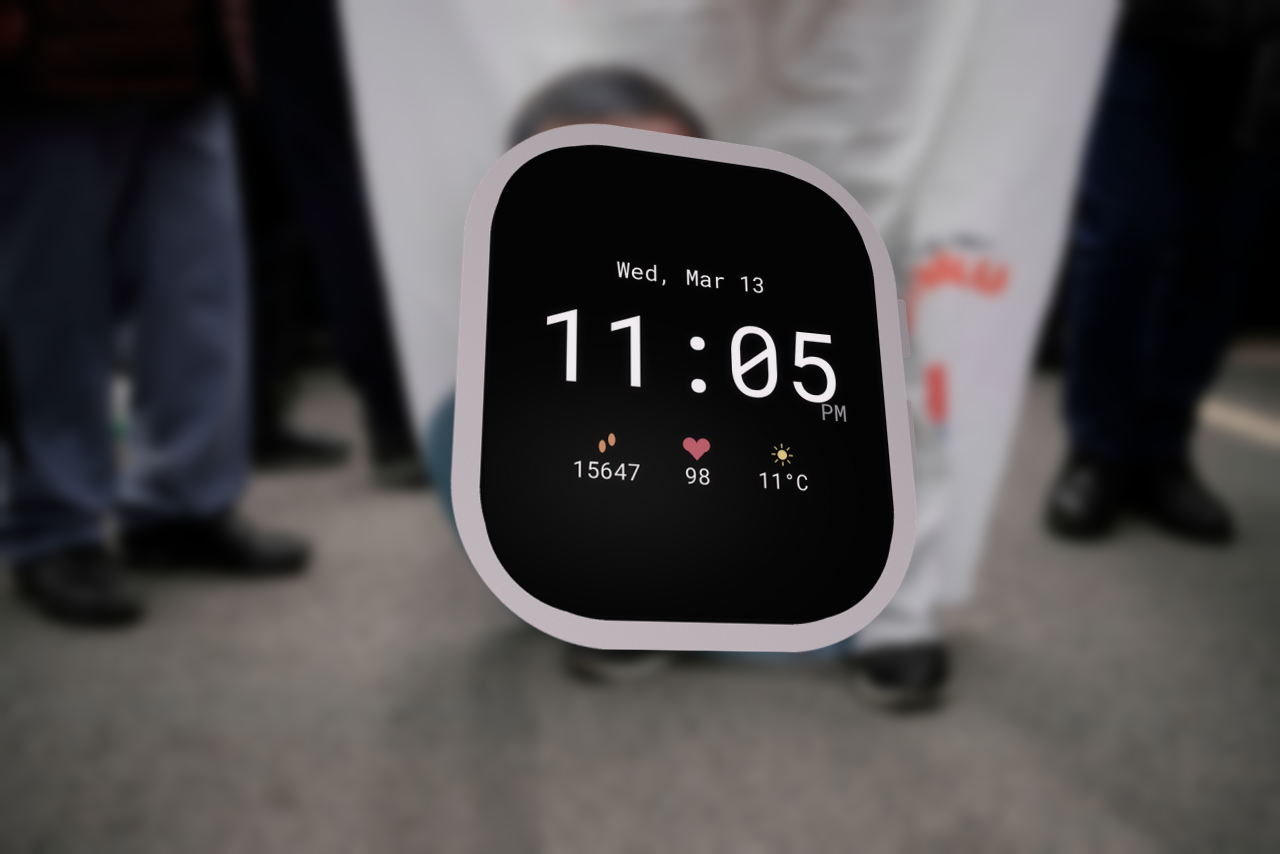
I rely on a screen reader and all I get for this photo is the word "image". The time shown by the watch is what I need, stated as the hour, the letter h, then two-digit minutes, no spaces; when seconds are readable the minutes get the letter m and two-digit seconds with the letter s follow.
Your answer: 11h05
